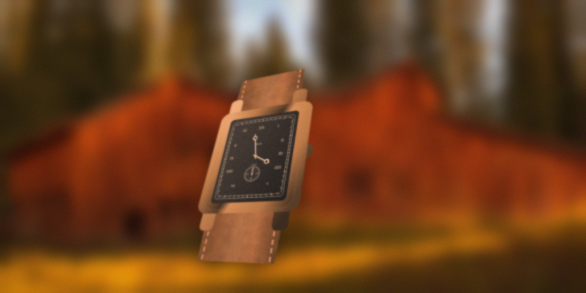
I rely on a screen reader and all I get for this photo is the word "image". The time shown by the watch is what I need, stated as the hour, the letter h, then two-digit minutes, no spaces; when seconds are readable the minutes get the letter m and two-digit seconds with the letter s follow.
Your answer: 3h58
